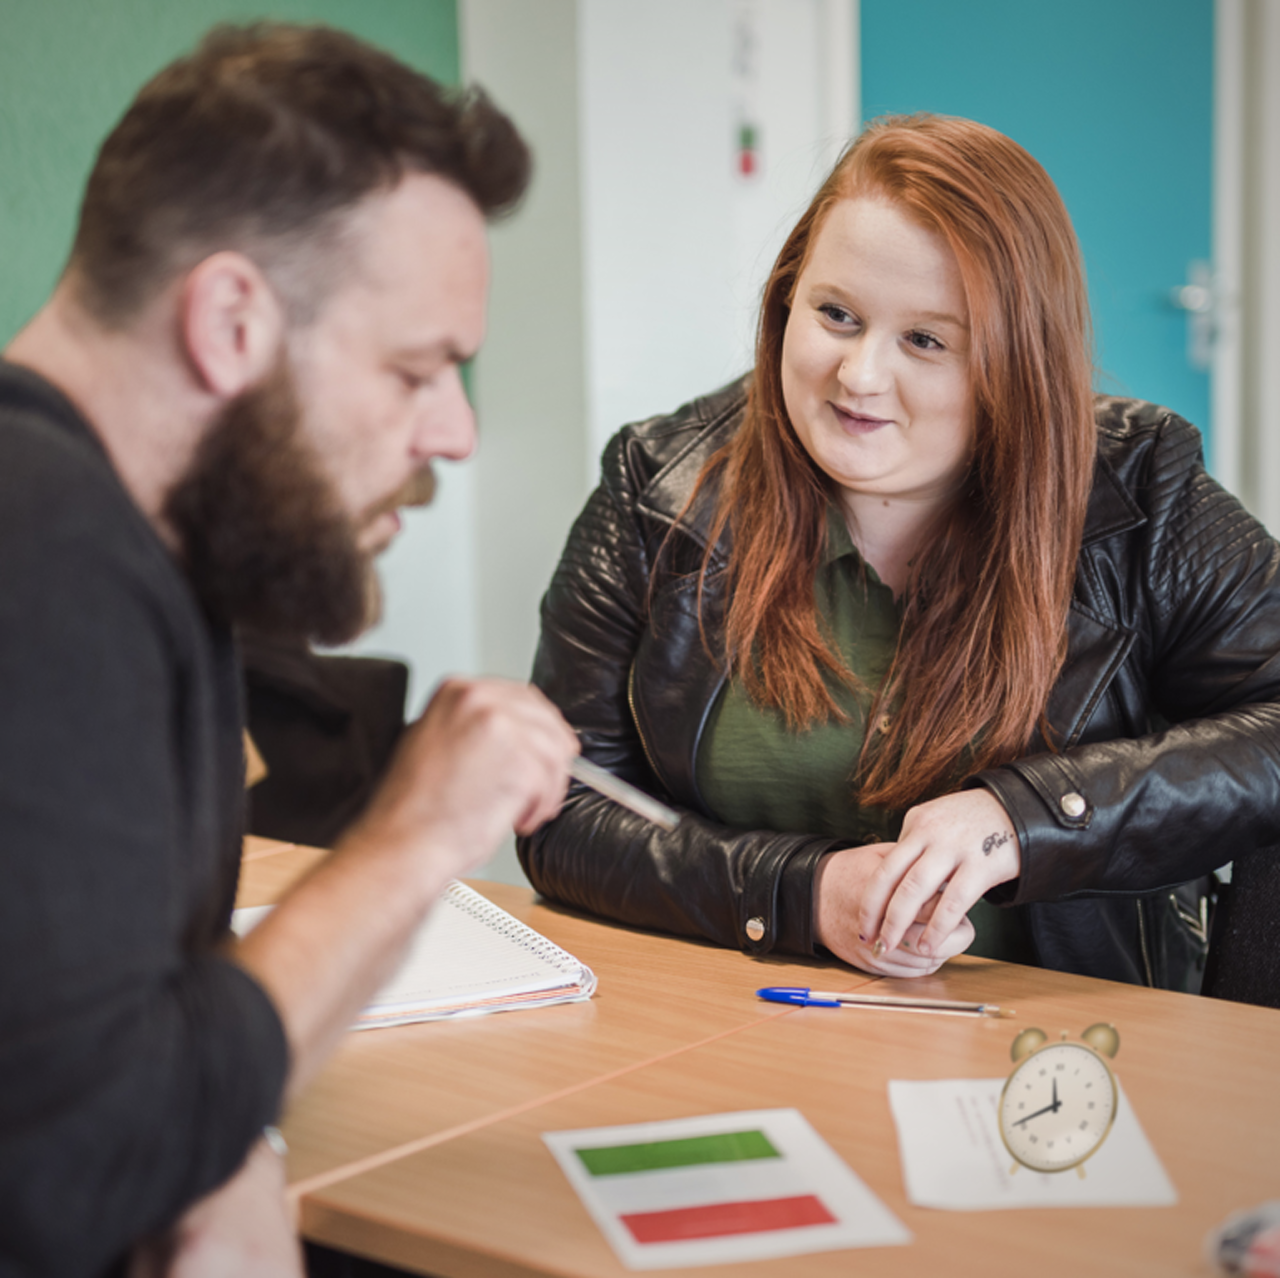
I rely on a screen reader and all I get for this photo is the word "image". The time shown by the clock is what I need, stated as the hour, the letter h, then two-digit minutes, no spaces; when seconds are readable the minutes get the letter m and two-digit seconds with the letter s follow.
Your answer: 11h41
